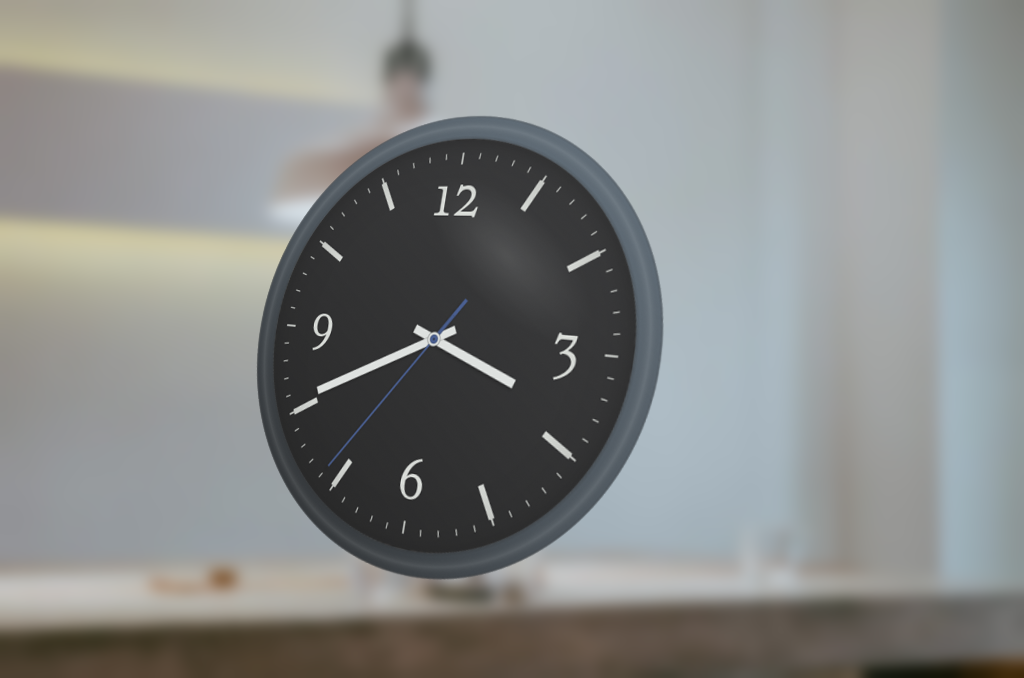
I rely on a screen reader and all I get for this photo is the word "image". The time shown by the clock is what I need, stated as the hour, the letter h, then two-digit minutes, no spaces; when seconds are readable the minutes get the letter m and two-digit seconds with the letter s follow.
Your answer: 3h40m36s
